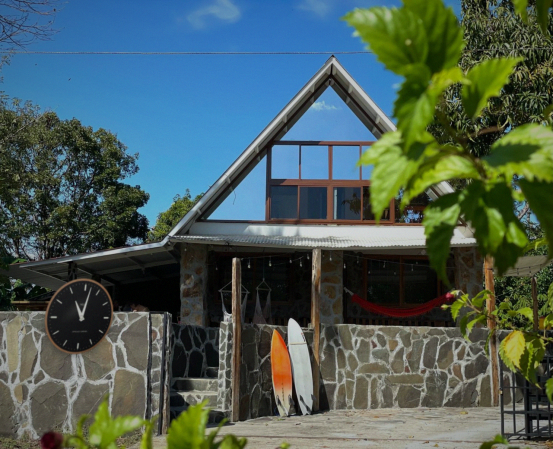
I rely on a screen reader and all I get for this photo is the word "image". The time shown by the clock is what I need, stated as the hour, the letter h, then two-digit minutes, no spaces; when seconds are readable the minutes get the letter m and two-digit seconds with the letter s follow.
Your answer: 11h02
